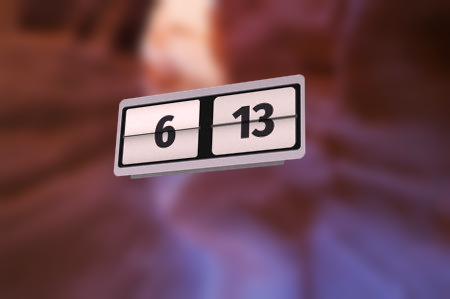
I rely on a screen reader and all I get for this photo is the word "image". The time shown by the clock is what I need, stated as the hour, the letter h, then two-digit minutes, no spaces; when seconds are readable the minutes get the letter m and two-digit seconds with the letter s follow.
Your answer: 6h13
